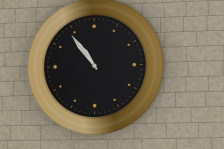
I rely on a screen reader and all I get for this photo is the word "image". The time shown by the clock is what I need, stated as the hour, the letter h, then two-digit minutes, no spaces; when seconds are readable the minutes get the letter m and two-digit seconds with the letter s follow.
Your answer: 10h54
